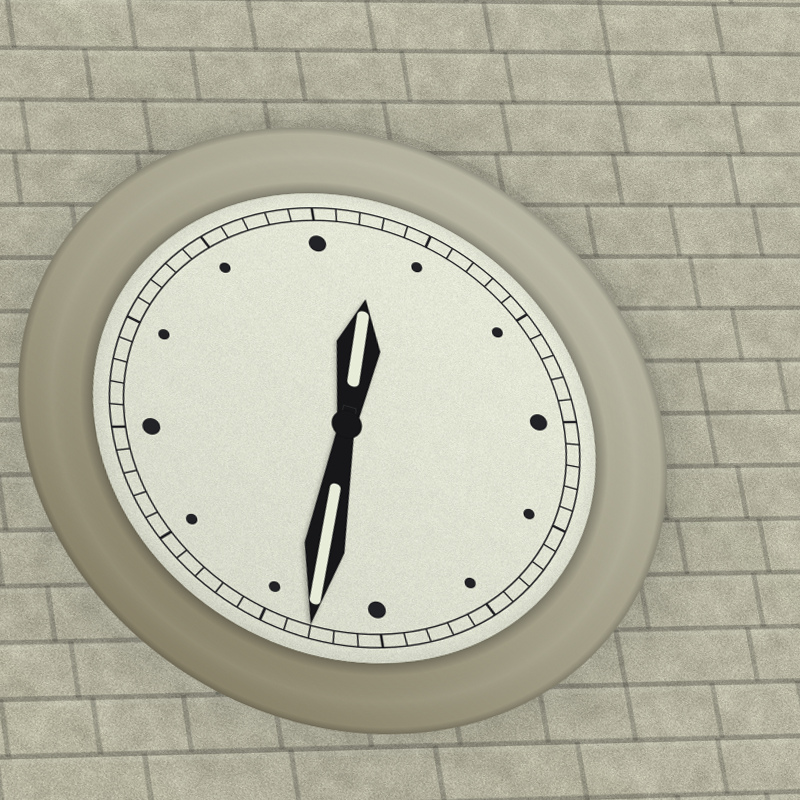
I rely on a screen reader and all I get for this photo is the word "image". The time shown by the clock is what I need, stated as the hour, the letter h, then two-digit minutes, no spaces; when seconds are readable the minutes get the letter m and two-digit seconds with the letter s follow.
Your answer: 12h33
